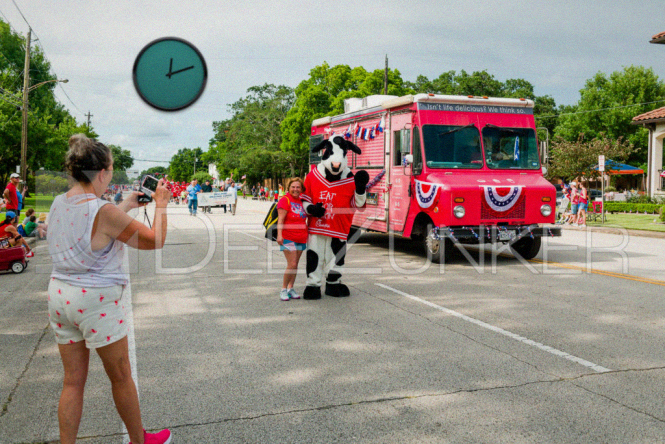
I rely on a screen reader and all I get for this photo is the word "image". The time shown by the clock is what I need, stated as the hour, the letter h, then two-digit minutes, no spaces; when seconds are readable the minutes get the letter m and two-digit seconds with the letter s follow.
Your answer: 12h12
